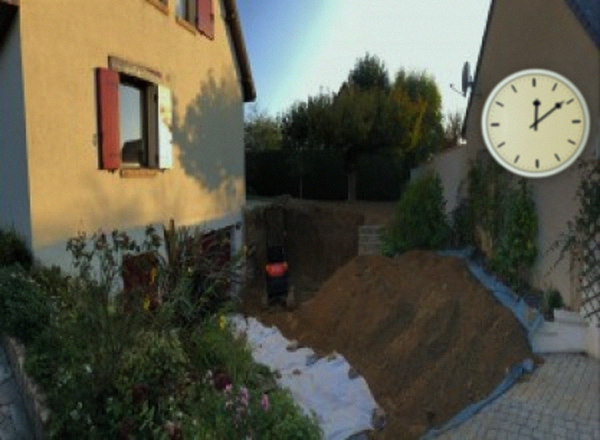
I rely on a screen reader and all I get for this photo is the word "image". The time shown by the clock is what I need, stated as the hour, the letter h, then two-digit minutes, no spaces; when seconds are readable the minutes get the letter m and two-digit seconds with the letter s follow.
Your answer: 12h09
